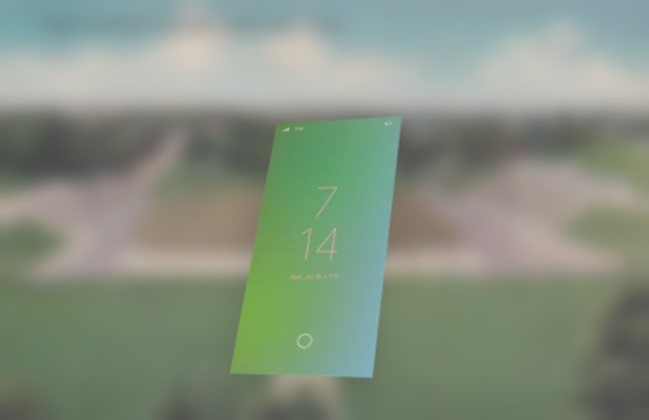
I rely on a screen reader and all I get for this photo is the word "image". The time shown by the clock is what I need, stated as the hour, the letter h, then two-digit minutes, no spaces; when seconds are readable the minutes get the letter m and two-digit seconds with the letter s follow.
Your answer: 7h14
